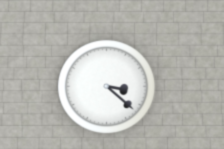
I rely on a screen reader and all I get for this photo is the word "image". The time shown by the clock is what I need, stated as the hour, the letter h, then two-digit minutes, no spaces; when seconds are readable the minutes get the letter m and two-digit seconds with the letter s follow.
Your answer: 3h22
